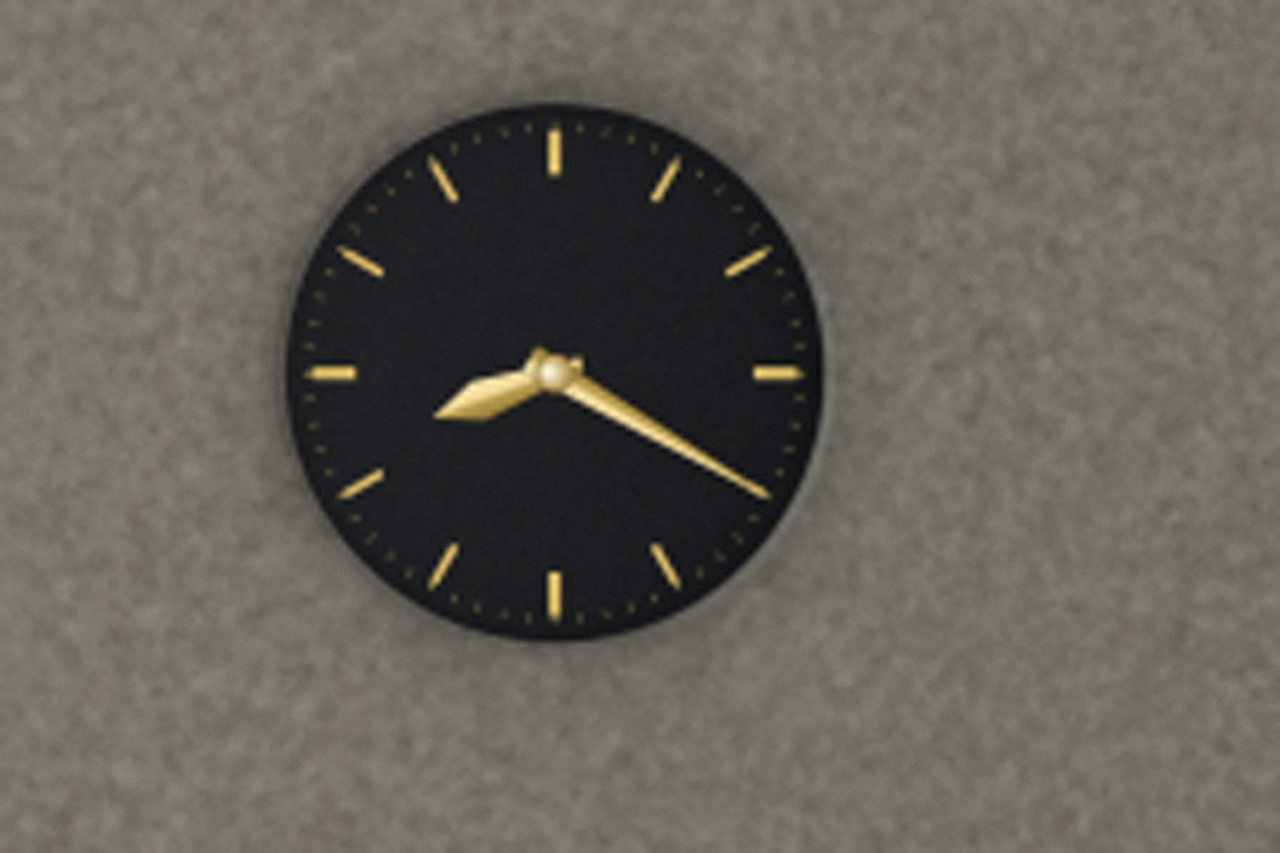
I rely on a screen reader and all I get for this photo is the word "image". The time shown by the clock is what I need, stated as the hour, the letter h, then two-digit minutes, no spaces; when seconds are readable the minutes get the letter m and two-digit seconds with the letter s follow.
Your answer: 8h20
